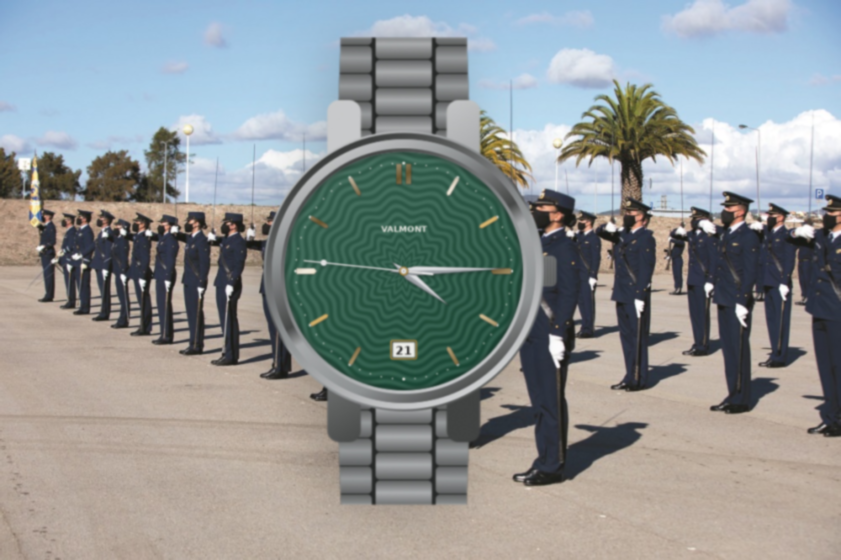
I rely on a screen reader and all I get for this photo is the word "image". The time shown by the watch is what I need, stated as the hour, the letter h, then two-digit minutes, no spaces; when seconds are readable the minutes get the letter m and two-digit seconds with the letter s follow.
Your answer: 4h14m46s
